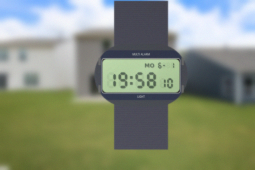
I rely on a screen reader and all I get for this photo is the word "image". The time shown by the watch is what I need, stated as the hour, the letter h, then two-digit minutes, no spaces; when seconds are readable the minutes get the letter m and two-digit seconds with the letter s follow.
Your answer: 19h58m10s
